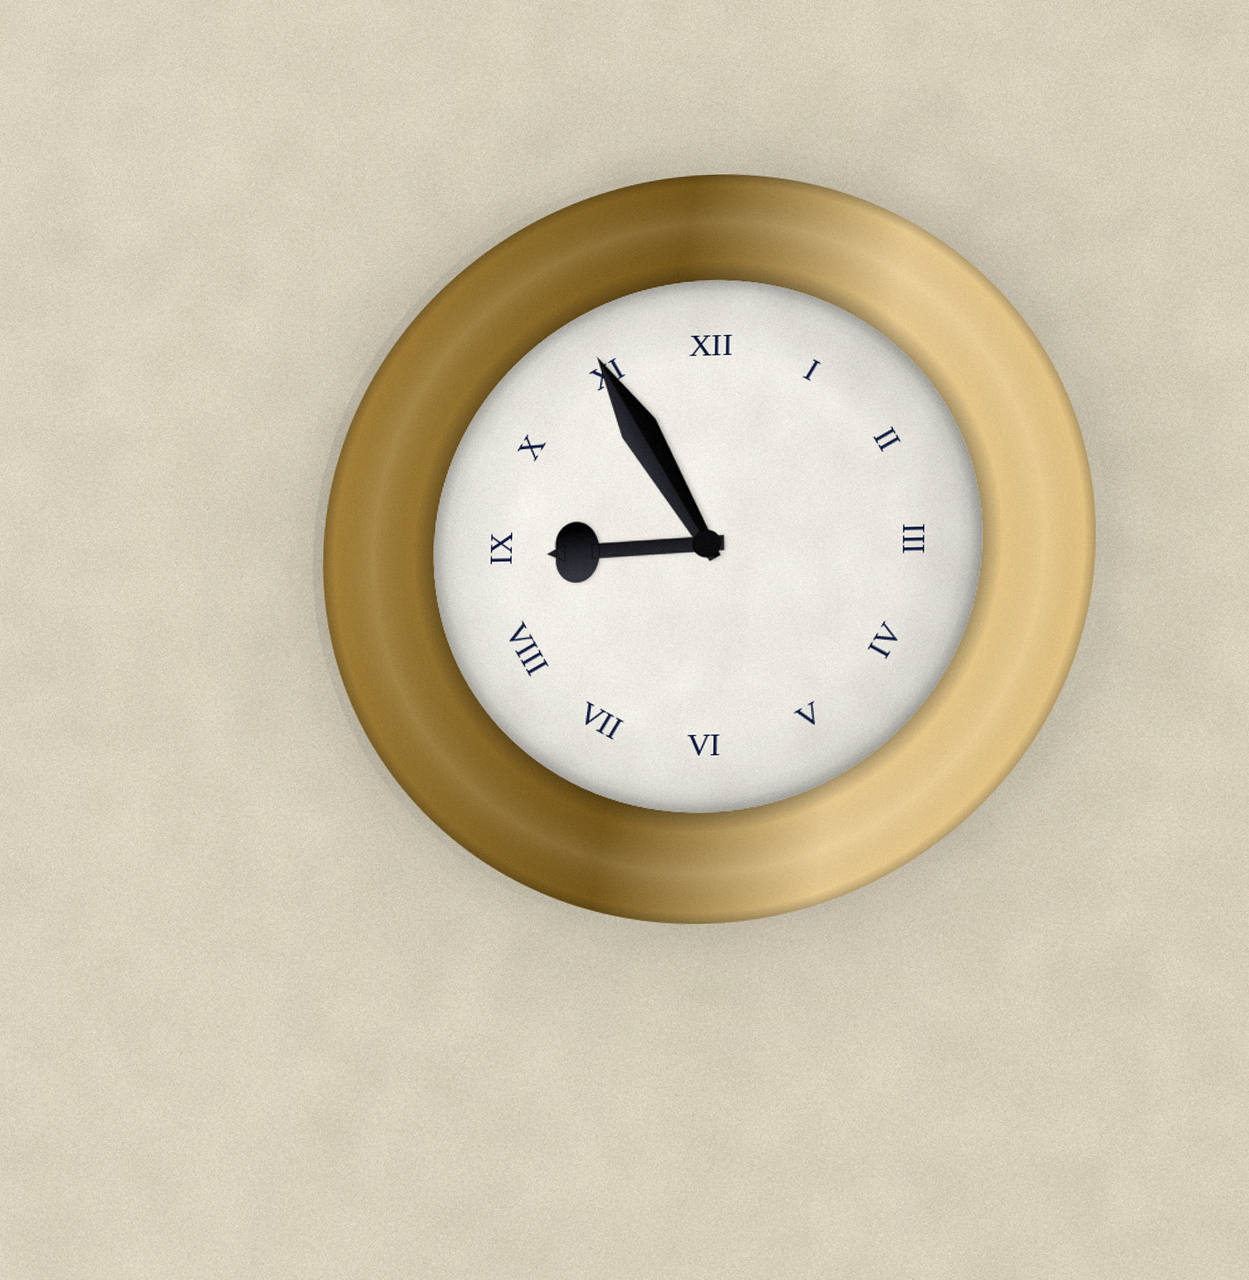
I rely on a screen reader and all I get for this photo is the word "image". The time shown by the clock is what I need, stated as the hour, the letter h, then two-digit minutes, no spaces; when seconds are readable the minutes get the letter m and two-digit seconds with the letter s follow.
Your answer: 8h55
